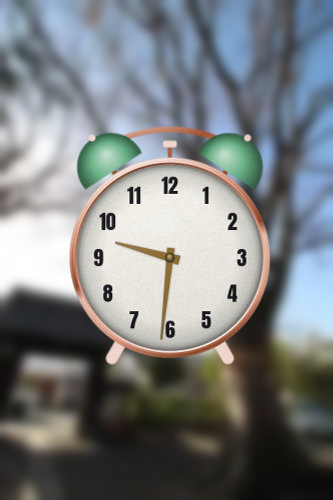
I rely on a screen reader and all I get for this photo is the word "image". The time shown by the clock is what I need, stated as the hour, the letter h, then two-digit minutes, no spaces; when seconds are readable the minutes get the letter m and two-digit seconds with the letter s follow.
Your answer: 9h31
